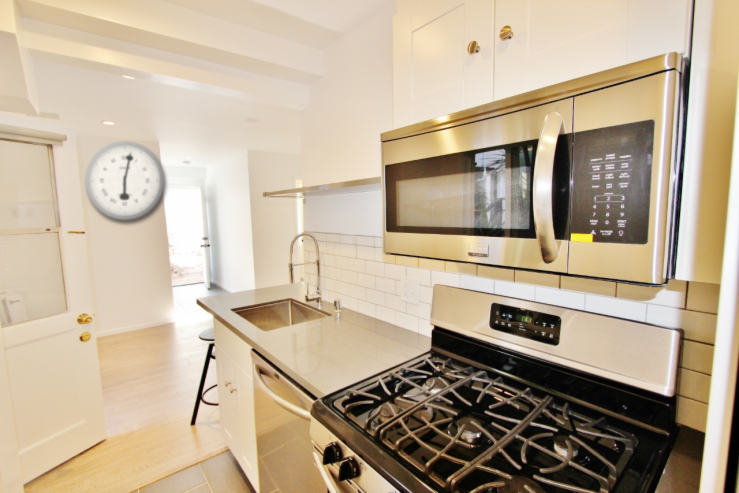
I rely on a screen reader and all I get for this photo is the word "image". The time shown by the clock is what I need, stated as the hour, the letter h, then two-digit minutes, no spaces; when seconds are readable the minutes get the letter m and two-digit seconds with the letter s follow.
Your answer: 6h02
